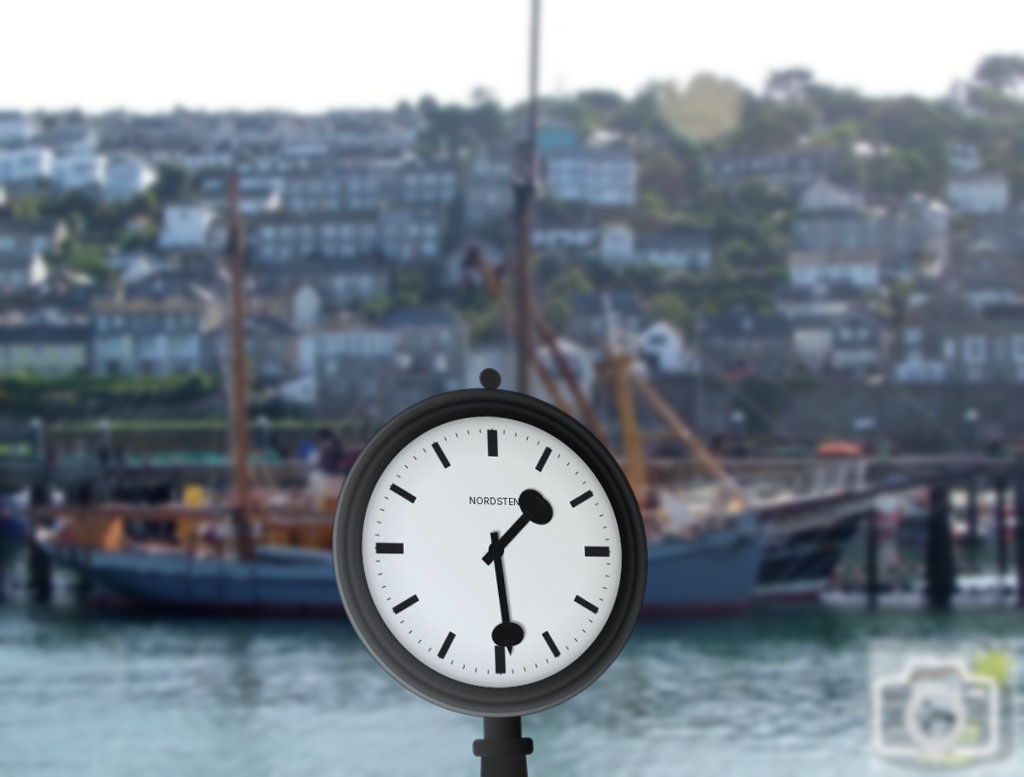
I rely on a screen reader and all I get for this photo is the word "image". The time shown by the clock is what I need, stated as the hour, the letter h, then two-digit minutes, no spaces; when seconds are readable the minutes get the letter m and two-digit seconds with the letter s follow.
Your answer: 1h29
